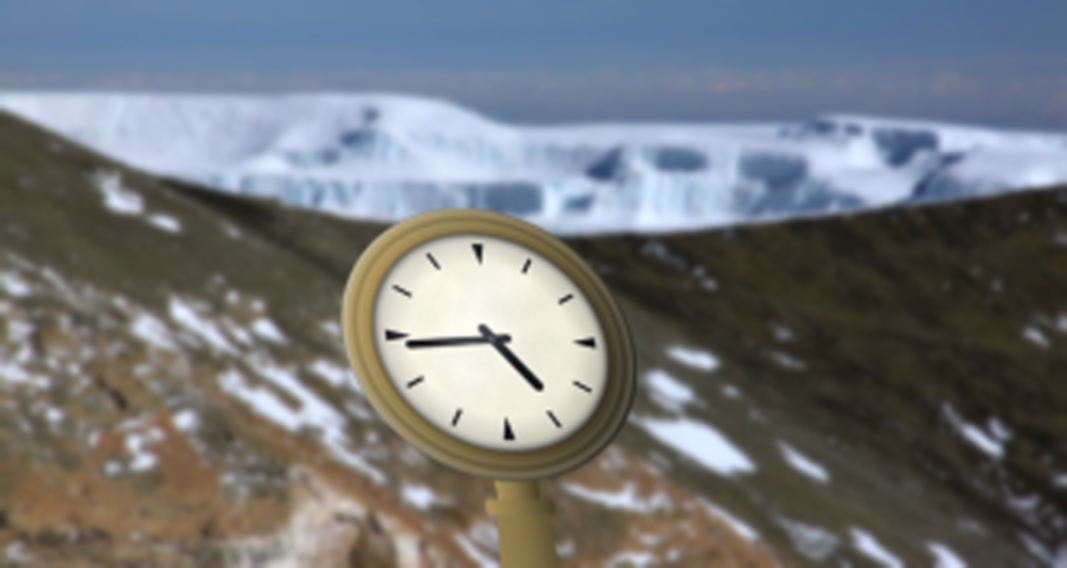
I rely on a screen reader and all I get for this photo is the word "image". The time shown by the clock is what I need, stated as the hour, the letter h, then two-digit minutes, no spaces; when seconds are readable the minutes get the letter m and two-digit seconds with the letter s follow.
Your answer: 4h44
